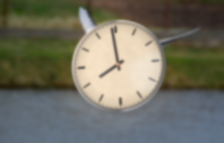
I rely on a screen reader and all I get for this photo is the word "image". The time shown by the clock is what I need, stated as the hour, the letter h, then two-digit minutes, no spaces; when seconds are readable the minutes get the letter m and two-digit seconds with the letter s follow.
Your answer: 7h59
